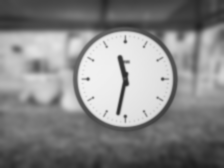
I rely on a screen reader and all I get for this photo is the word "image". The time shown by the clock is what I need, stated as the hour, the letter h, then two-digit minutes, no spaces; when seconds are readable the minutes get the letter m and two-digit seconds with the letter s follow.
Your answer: 11h32
